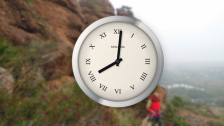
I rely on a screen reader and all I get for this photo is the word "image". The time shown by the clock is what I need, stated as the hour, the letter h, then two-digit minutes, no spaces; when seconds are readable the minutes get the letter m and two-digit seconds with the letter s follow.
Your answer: 8h01
